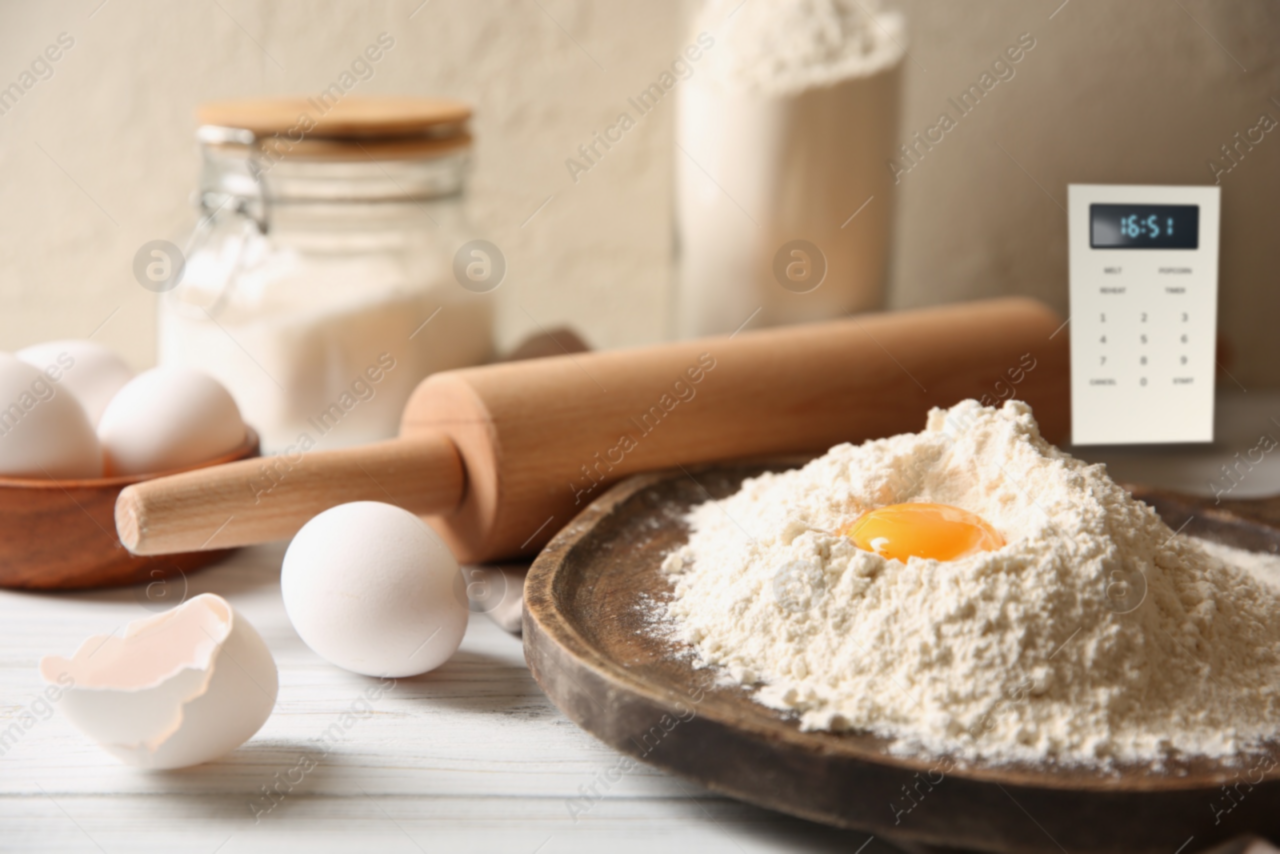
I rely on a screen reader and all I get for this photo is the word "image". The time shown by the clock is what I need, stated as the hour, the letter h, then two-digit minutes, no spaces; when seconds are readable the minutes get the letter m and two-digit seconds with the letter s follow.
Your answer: 16h51
